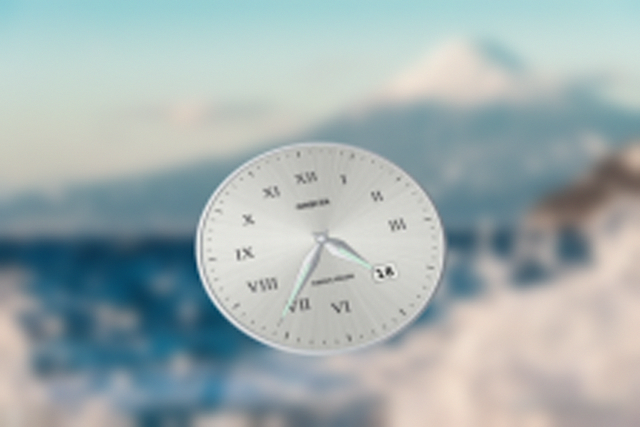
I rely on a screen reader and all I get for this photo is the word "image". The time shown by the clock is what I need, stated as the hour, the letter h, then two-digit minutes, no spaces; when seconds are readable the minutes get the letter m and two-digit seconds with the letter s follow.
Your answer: 4h36
